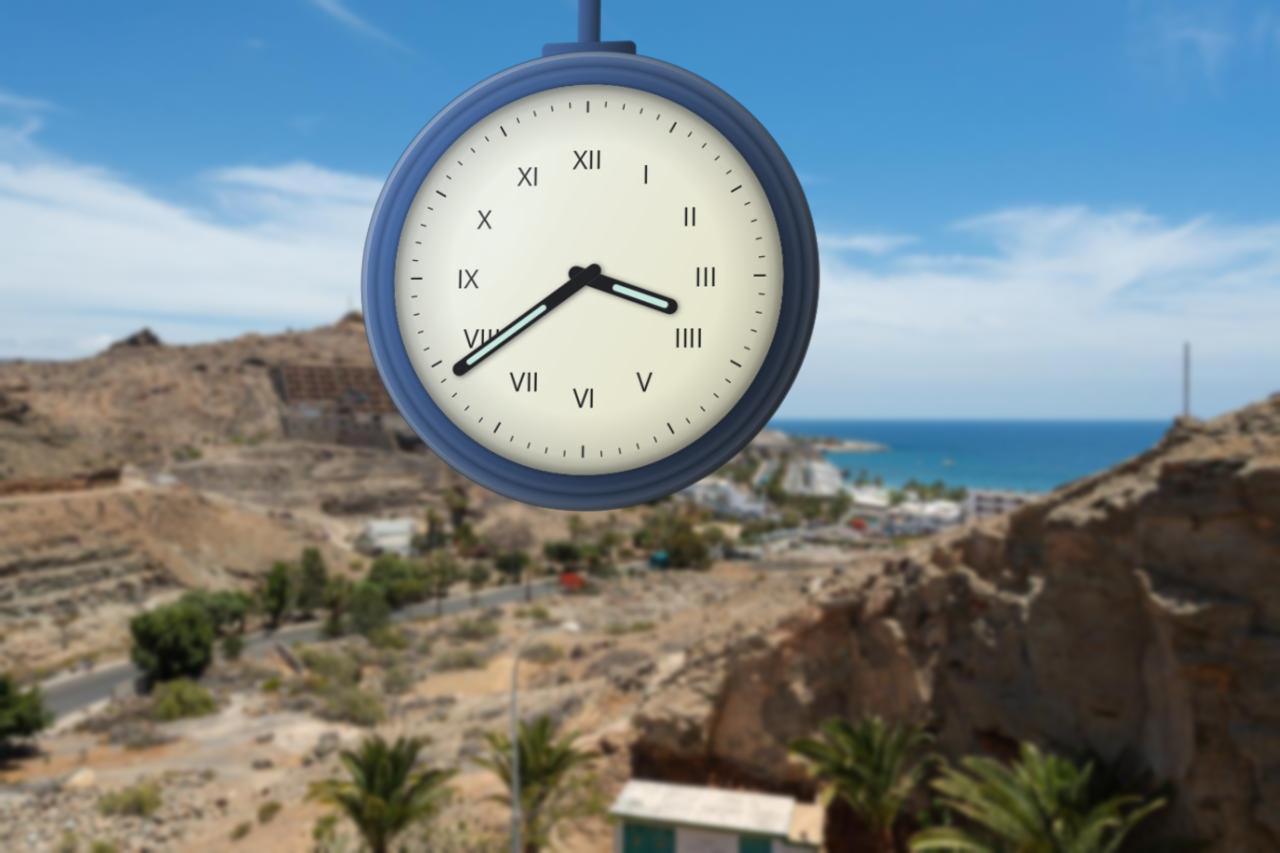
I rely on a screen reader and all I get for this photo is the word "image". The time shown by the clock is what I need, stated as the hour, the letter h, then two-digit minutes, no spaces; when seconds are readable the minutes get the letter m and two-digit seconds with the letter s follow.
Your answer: 3h39
